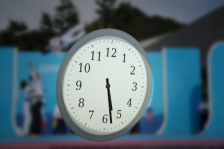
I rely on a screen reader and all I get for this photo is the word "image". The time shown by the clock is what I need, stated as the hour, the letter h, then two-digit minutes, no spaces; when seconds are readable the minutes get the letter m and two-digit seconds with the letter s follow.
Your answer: 5h28
